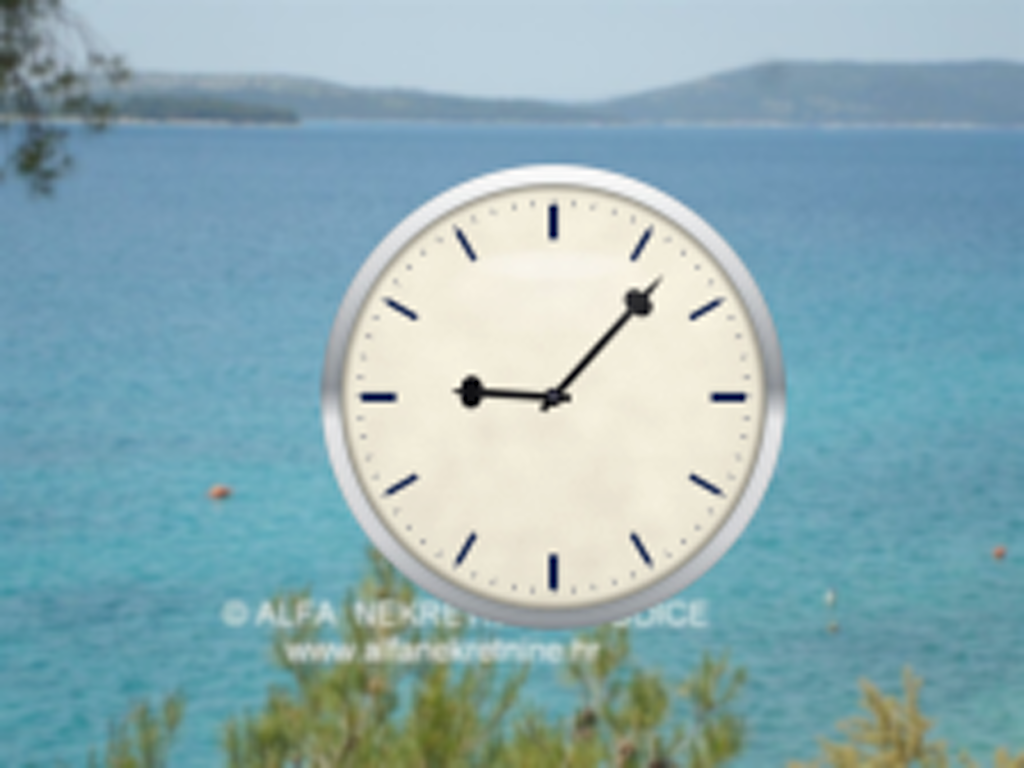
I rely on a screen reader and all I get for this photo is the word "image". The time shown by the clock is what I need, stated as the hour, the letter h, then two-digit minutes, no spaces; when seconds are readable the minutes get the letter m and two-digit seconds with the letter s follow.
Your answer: 9h07
